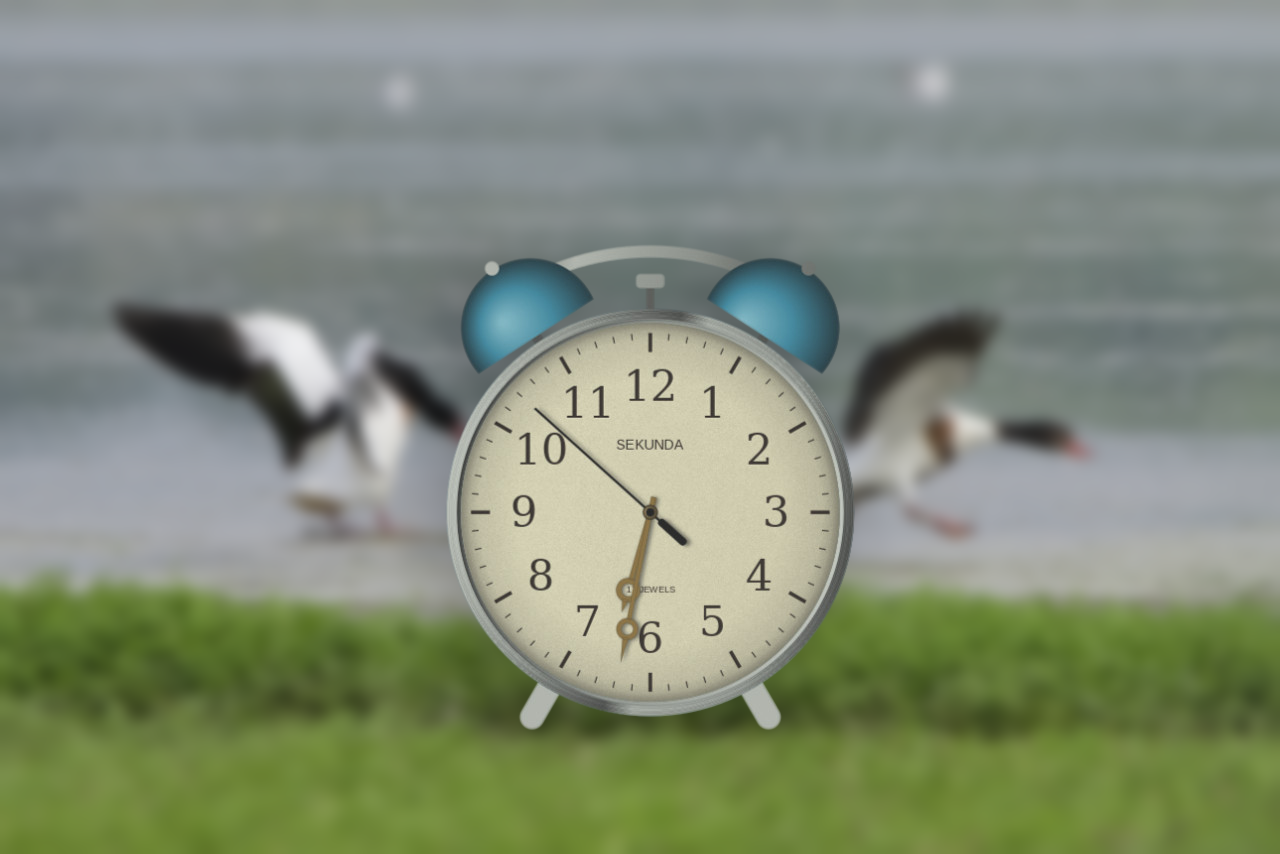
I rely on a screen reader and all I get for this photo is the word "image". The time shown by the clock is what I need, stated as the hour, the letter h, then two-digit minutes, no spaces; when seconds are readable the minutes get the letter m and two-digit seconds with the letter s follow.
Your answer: 6h31m52s
